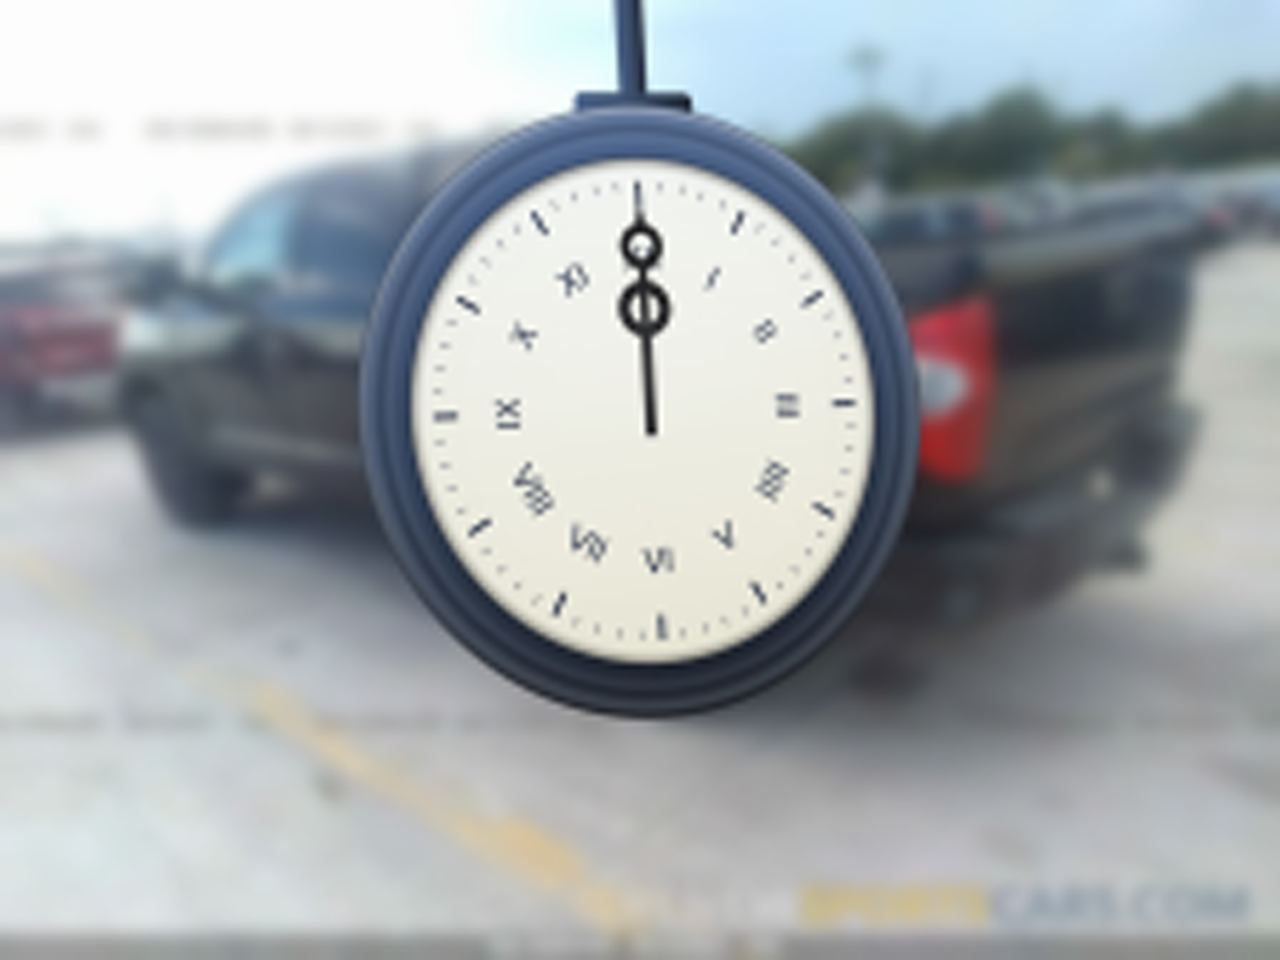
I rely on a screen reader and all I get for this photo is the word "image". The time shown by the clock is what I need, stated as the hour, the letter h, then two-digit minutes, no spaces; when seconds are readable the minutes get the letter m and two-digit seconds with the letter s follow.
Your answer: 12h00
